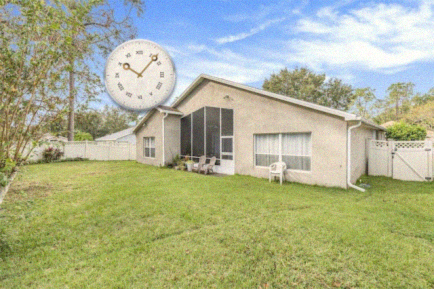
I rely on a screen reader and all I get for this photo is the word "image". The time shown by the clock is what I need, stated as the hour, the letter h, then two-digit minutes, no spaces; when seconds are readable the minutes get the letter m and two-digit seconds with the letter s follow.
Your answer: 10h07
